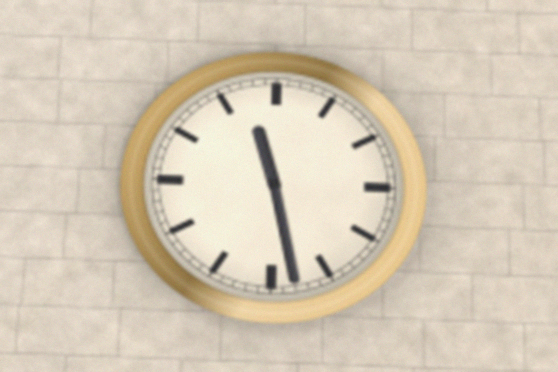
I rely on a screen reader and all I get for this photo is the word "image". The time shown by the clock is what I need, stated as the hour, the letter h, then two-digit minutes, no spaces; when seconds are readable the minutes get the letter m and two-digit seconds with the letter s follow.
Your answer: 11h28
